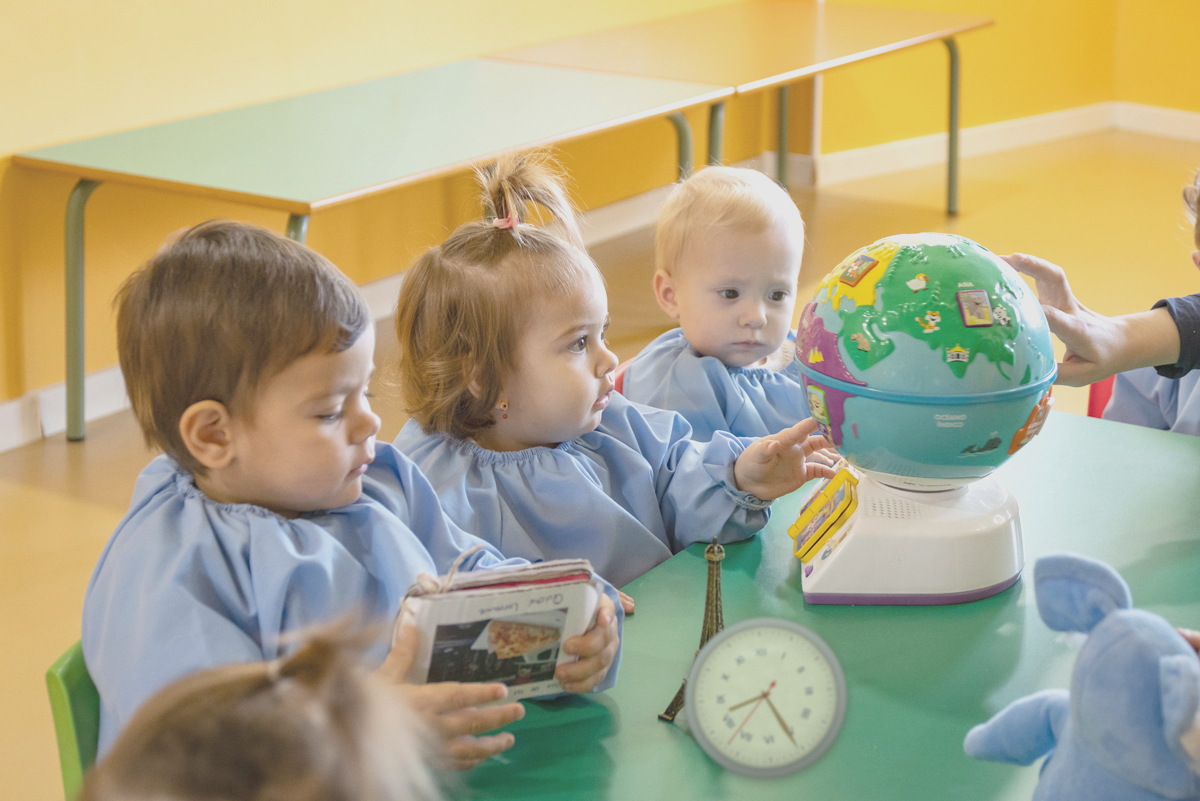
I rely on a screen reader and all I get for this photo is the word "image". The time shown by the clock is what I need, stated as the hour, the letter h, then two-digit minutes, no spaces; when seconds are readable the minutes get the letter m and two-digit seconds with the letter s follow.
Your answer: 8h25m37s
